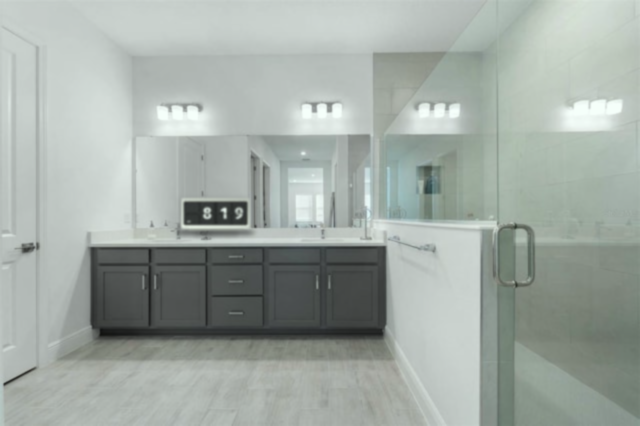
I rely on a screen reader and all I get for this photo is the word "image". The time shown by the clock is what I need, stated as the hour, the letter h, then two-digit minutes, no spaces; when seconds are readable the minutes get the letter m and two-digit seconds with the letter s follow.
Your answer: 8h19
